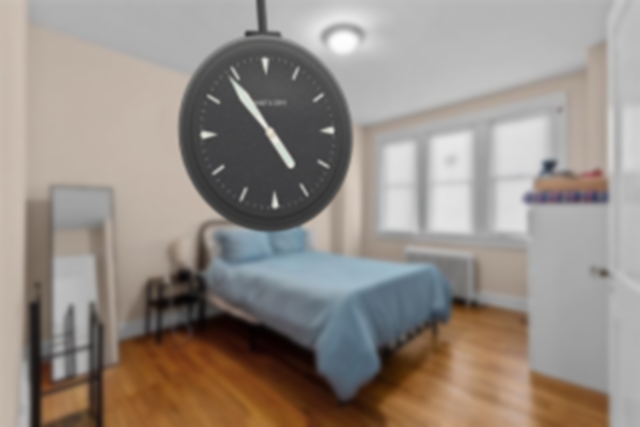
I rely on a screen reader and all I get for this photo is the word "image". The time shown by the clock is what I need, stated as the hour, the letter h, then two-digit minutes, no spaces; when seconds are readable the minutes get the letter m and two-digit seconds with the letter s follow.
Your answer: 4h54
